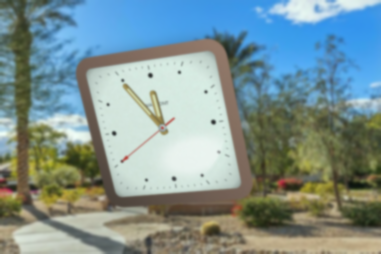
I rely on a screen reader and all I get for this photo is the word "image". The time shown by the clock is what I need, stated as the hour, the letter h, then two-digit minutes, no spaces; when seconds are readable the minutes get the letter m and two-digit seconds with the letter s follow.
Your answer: 11h54m40s
